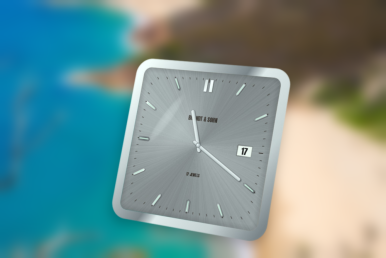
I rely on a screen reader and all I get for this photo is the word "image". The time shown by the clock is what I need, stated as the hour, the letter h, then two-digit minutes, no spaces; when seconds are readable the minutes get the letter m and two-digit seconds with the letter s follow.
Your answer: 11h20
